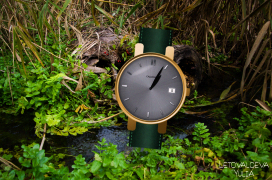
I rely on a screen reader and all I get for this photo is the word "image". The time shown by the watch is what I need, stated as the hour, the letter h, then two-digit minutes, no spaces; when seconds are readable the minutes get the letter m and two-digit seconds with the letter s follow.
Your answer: 1h04
